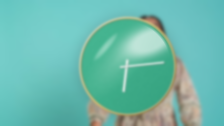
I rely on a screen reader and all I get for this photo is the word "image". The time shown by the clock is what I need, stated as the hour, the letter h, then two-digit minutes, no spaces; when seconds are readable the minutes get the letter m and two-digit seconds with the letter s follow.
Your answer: 6h14
